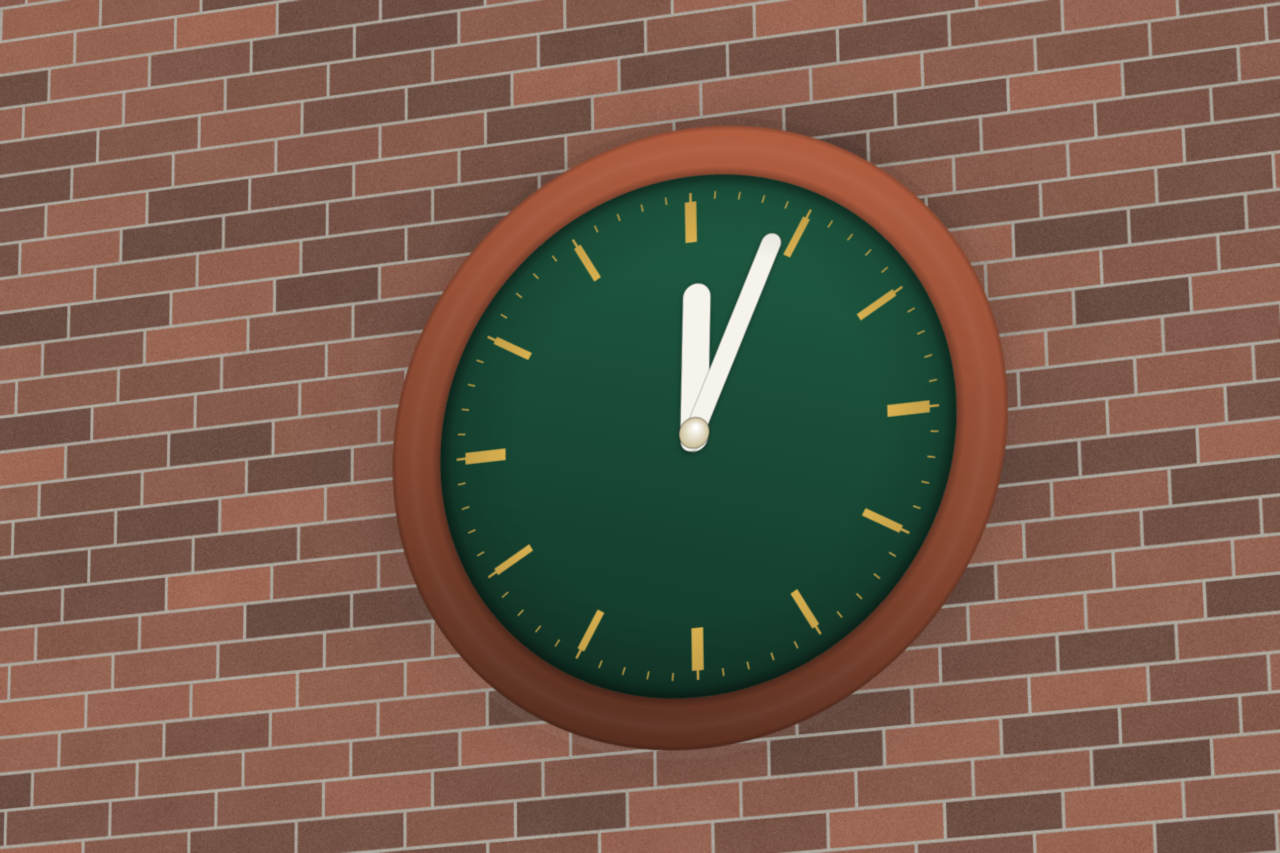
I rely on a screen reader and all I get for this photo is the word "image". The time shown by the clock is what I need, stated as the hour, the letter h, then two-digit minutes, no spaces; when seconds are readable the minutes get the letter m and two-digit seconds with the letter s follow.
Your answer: 12h04
